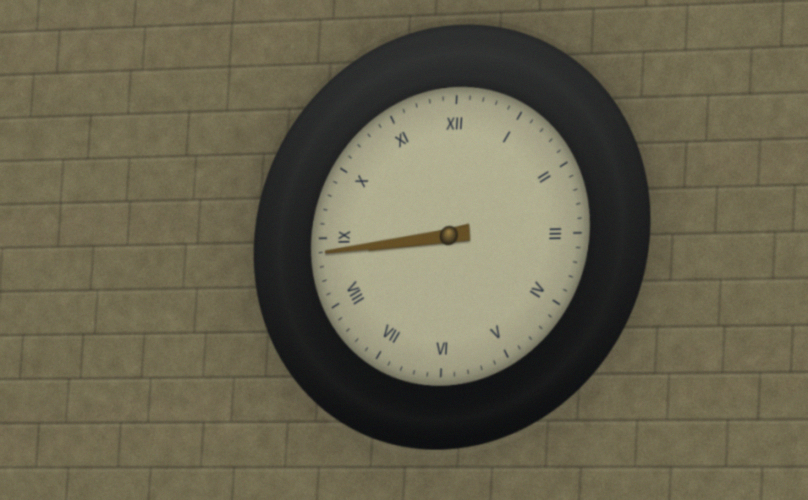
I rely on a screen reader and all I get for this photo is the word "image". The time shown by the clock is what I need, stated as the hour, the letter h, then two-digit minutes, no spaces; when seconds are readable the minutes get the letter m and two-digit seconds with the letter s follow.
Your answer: 8h44
